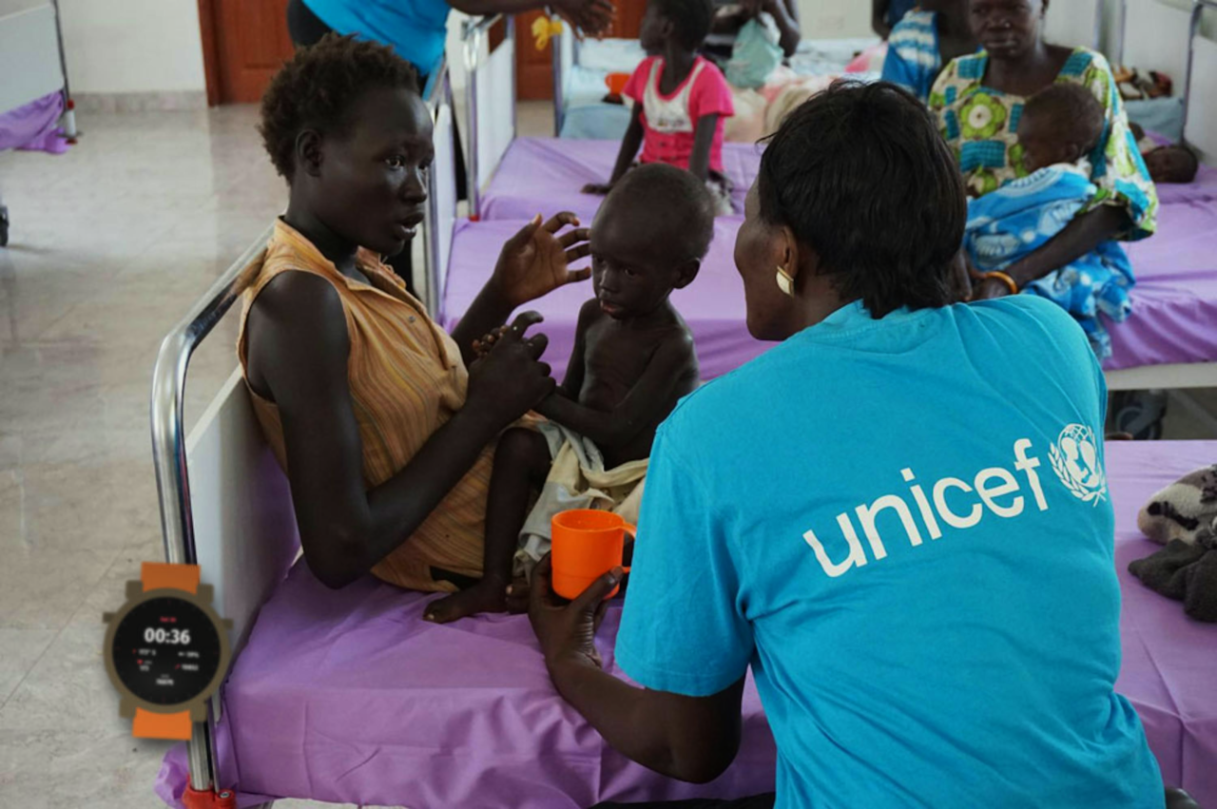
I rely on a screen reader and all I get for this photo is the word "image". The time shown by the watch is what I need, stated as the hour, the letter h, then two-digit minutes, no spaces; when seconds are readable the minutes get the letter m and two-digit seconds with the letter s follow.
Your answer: 0h36
